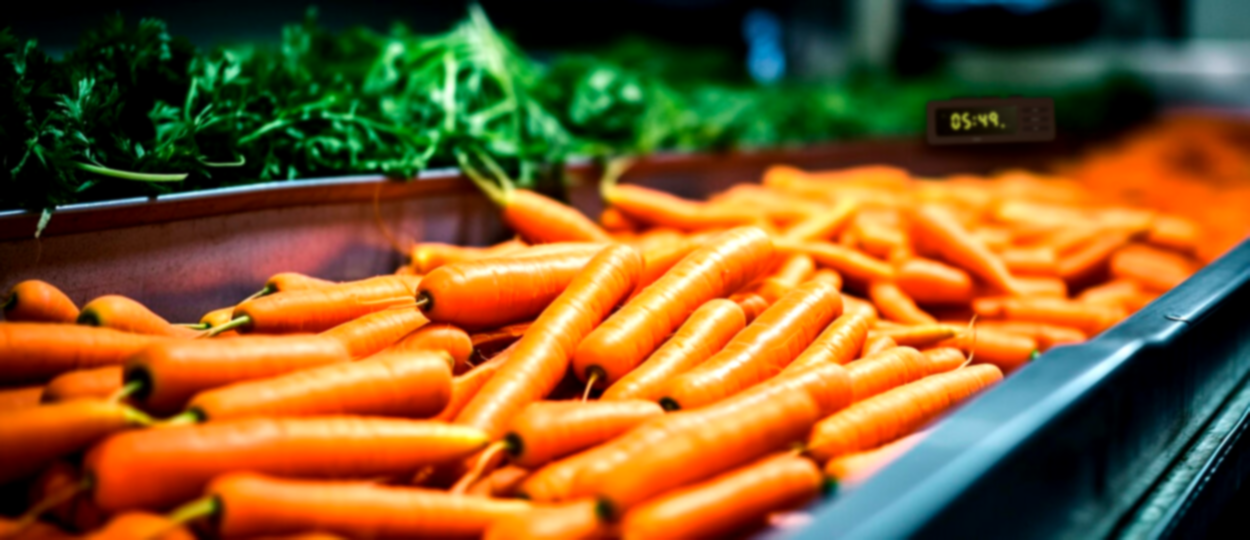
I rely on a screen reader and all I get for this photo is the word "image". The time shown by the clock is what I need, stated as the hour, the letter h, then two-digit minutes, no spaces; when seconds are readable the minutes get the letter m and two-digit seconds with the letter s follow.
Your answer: 5h49
